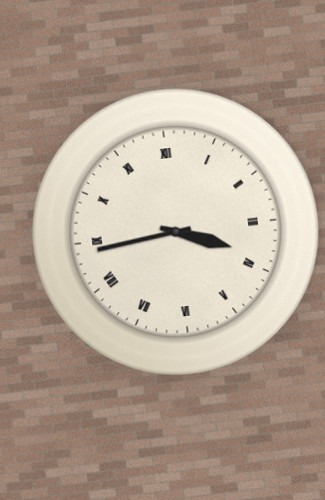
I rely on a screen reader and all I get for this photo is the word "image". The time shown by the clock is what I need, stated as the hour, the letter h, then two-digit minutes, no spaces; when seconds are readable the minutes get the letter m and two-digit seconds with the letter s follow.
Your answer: 3h44
